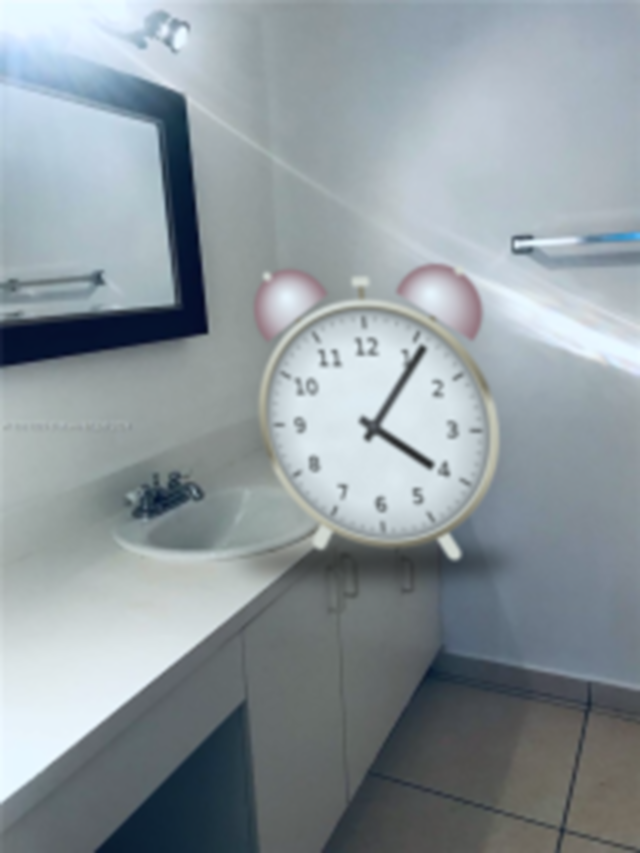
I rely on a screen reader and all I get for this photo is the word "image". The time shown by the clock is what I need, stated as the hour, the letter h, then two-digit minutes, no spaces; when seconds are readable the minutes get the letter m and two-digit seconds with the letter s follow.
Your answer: 4h06
